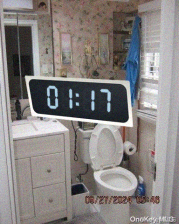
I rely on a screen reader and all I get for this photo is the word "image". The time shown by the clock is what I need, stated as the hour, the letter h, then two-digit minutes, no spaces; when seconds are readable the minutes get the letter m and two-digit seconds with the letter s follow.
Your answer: 1h17
